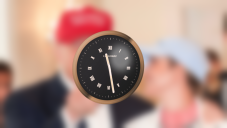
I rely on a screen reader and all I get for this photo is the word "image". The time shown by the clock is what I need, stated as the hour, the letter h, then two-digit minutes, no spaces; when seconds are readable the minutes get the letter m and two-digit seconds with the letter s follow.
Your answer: 11h28
